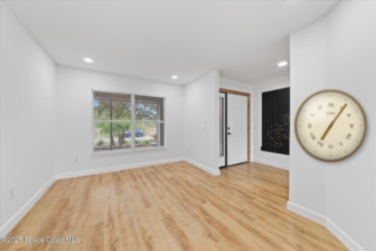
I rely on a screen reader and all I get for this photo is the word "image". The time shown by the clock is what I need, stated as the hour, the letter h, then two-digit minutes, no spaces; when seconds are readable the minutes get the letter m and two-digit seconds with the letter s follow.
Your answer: 7h06
